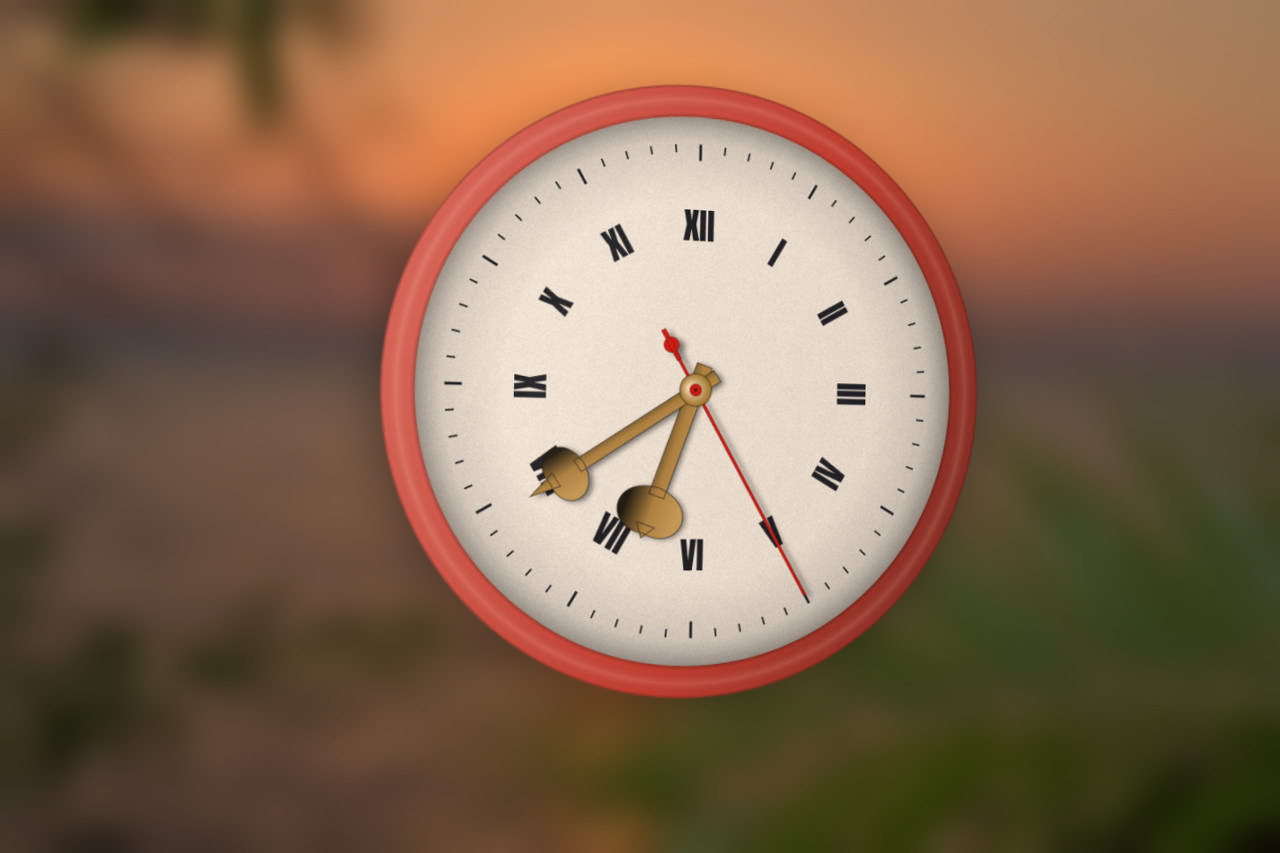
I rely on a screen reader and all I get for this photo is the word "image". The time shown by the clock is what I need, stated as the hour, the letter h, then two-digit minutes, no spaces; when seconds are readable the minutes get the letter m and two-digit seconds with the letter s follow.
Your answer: 6h39m25s
